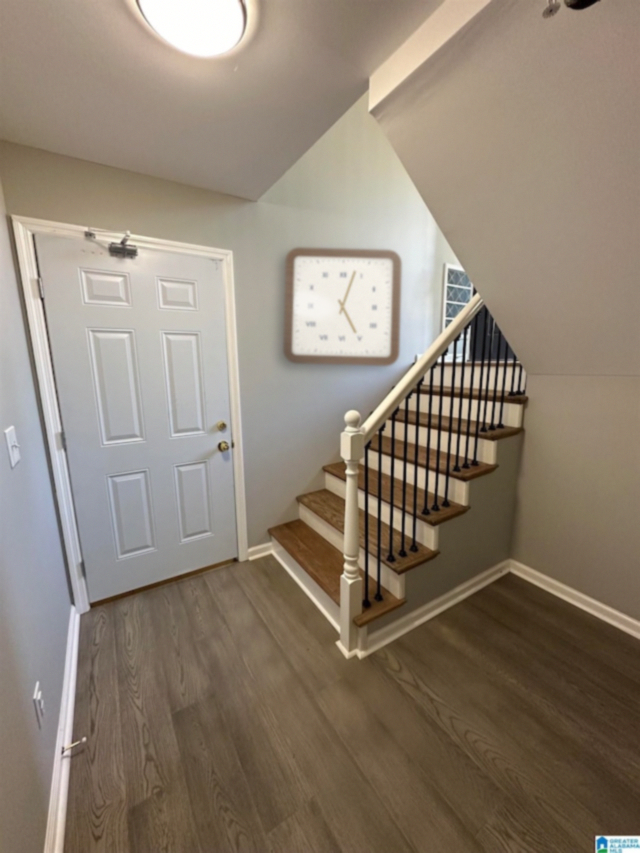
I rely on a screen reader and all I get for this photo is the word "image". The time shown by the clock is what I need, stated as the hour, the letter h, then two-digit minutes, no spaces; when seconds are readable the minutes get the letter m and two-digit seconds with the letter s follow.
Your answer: 5h03
